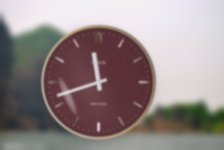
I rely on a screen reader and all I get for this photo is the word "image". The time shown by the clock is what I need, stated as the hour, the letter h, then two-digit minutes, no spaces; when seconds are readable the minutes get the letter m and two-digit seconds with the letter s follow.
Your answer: 11h42
